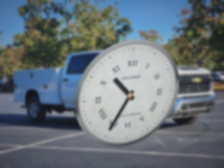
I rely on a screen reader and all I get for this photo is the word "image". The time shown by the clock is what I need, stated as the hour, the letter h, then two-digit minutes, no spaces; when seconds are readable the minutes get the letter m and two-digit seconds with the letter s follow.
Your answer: 10h35
